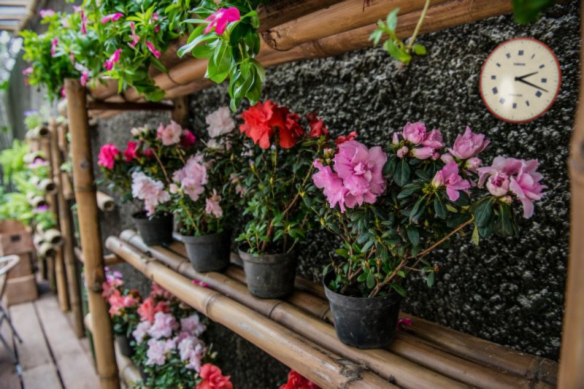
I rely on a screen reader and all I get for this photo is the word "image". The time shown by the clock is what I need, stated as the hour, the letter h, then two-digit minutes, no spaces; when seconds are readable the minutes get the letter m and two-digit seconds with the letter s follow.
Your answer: 2h18
